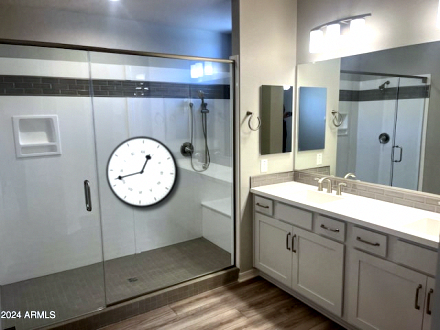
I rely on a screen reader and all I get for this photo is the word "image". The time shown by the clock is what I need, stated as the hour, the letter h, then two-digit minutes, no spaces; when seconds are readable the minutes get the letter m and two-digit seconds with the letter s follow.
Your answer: 12h42
